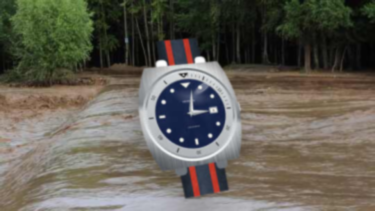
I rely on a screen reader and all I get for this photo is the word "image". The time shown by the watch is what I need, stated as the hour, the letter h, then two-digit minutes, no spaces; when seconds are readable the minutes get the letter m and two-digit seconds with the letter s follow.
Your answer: 3h02
